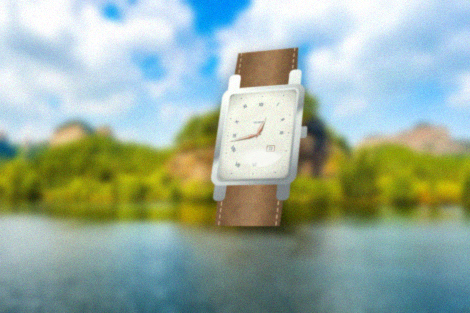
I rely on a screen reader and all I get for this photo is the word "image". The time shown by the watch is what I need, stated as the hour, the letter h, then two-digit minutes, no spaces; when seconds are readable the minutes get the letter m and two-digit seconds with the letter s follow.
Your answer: 12h43
